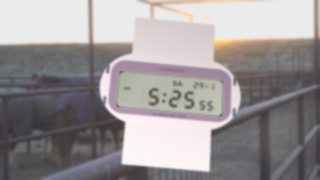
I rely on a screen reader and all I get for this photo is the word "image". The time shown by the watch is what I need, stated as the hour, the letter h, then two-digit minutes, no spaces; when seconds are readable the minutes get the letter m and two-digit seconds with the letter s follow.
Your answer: 5h25
